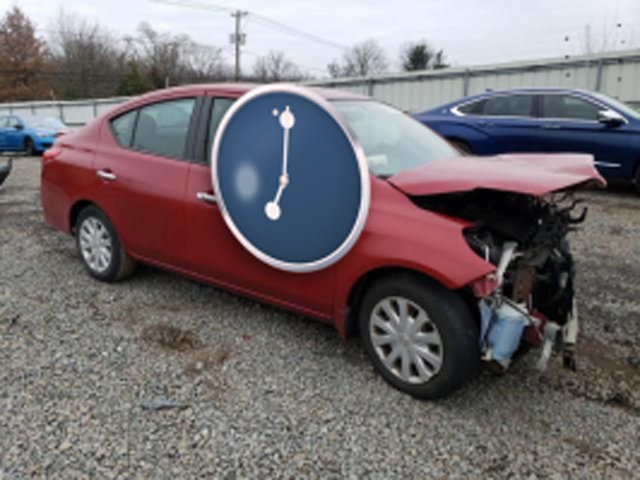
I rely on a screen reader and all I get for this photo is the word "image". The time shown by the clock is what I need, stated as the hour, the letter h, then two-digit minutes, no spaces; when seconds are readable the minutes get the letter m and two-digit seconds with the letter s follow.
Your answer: 7h02
